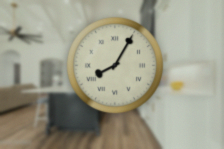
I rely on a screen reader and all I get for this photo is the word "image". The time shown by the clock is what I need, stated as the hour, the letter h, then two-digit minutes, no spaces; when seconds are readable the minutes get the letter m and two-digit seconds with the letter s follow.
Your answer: 8h05
